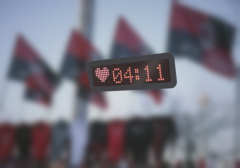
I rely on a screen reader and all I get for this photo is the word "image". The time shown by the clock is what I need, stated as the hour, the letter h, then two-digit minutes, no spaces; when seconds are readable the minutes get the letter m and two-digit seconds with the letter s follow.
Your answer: 4h11
